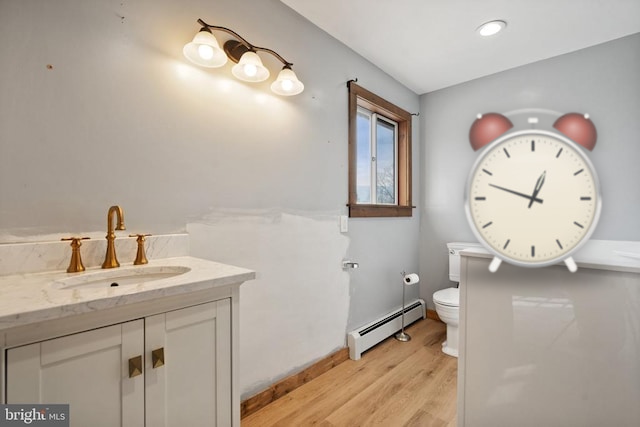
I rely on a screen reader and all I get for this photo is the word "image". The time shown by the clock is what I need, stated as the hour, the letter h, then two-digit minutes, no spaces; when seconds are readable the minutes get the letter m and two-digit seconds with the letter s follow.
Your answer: 12h48
